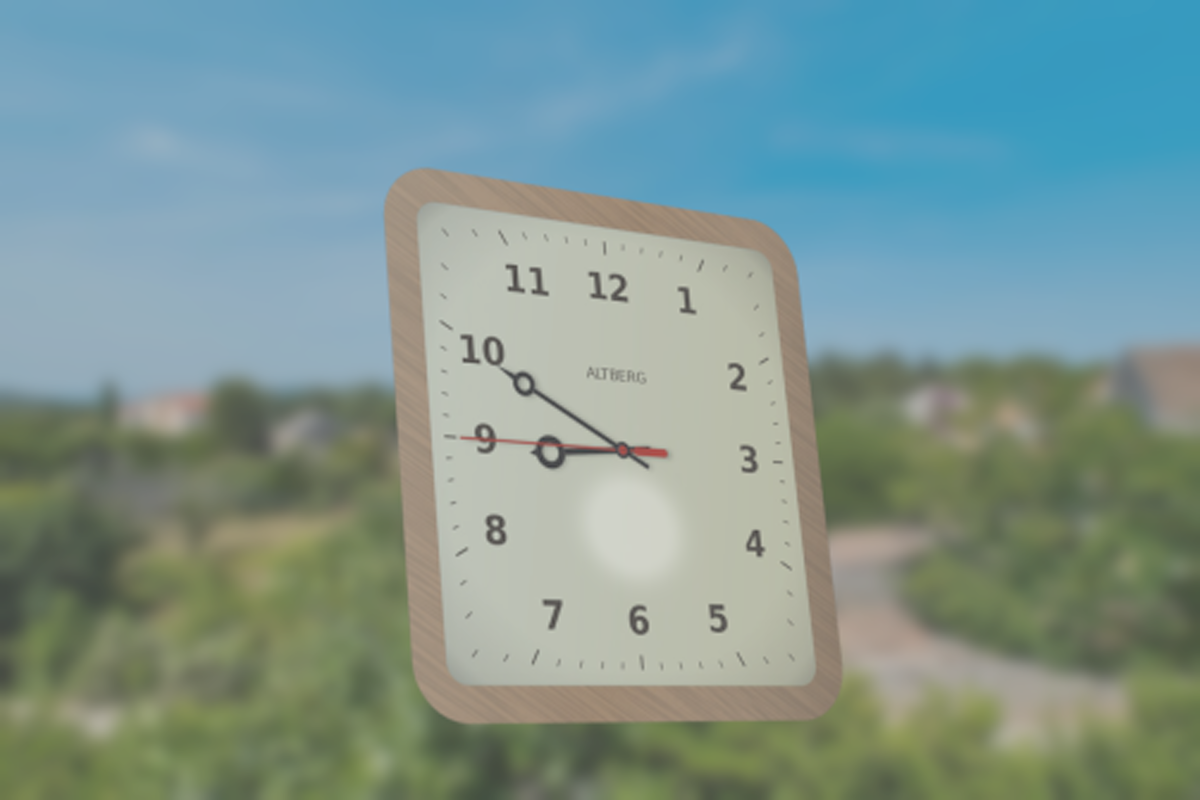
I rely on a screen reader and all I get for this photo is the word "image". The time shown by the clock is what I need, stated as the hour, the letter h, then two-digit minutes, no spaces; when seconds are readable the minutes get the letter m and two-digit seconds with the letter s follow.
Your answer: 8h49m45s
